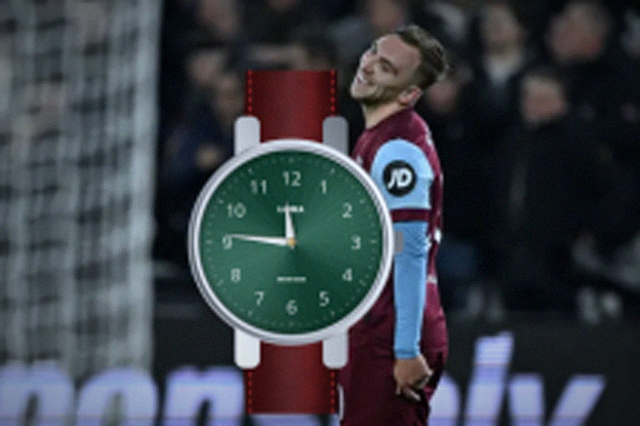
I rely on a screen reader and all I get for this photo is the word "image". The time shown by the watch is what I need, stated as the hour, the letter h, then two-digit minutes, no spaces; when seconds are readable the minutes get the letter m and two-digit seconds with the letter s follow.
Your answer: 11h46
